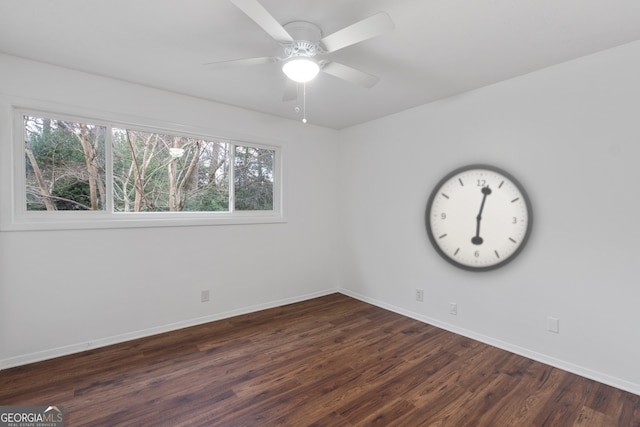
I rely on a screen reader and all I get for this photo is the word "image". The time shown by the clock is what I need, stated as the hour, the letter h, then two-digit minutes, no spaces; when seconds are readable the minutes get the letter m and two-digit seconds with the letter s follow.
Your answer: 6h02
